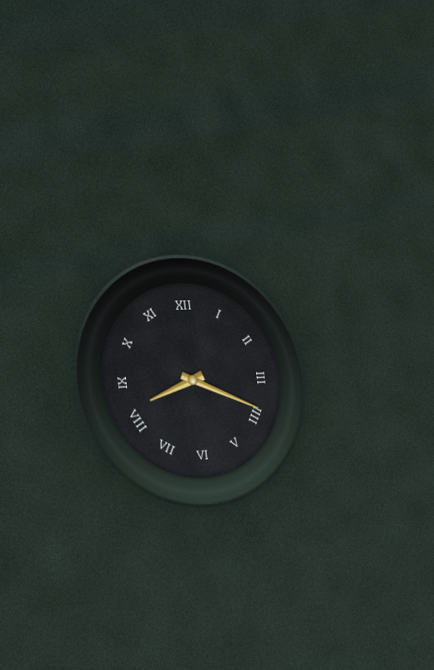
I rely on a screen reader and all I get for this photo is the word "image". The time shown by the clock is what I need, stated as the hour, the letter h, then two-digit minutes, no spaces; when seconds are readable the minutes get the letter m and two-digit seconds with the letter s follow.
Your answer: 8h19
